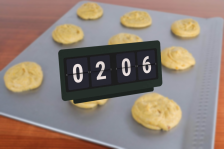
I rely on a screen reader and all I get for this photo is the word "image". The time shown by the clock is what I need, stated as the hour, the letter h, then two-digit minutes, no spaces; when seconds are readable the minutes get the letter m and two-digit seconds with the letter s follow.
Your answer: 2h06
